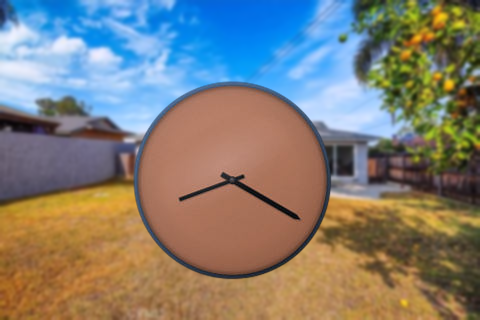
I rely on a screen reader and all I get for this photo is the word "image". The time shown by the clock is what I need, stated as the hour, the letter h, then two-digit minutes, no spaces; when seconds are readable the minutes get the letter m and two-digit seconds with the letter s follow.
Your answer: 8h20
